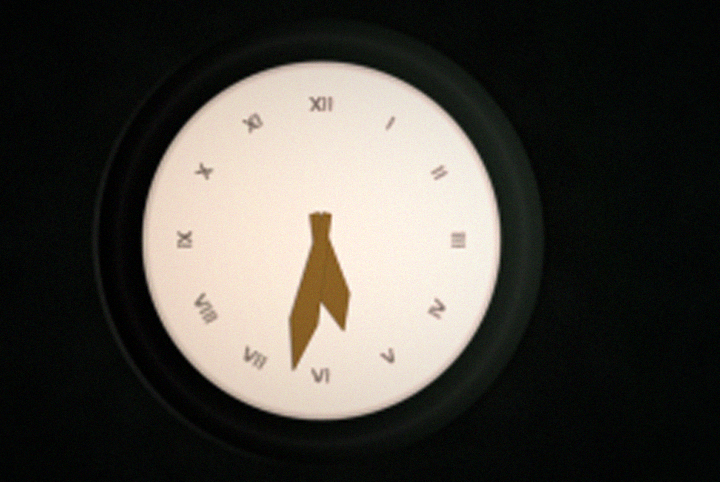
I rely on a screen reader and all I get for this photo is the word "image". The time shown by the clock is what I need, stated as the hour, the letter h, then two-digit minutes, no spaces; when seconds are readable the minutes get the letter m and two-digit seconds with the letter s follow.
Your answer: 5h32
